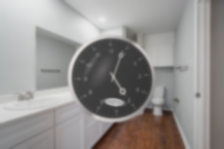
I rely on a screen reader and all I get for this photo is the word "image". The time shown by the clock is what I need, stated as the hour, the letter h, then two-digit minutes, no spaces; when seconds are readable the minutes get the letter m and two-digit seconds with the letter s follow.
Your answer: 5h04
